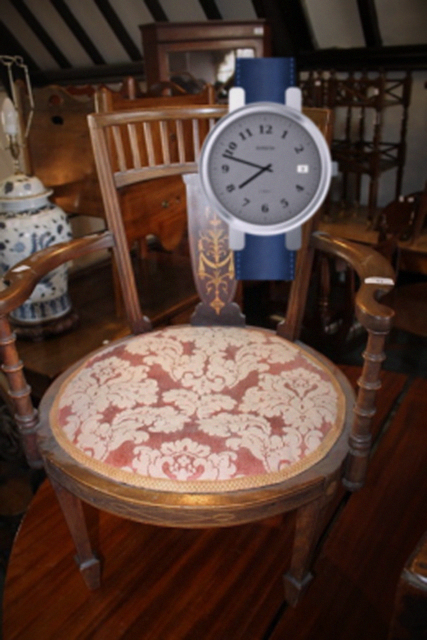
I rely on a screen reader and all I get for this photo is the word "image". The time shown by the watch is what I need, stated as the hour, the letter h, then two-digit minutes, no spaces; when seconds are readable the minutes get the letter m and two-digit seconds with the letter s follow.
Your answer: 7h48
